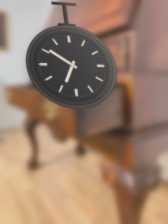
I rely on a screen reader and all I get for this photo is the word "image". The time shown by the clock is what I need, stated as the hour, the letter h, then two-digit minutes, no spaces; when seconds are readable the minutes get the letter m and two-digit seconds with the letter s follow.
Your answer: 6h51
